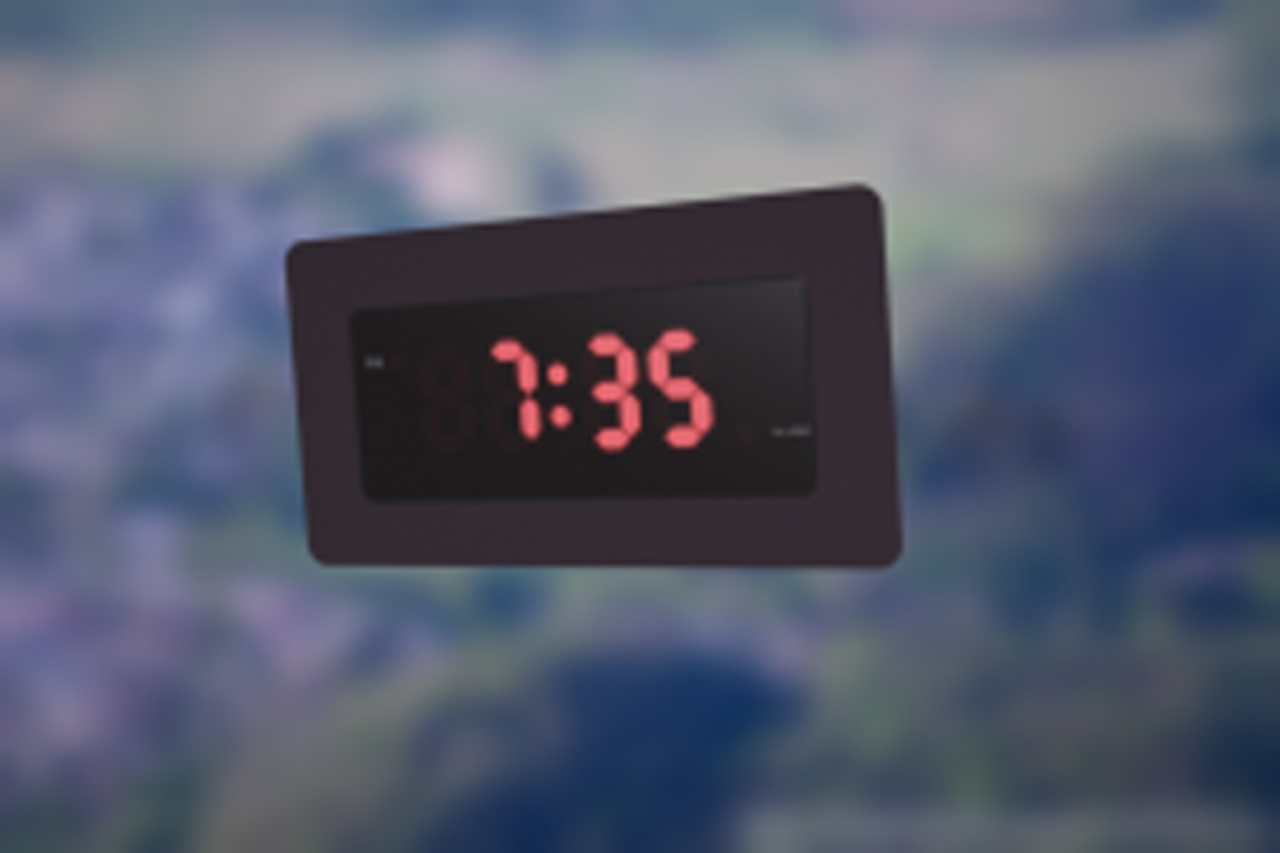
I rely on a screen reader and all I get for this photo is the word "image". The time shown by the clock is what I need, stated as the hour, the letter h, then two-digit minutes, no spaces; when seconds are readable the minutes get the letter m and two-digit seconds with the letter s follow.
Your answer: 7h35
